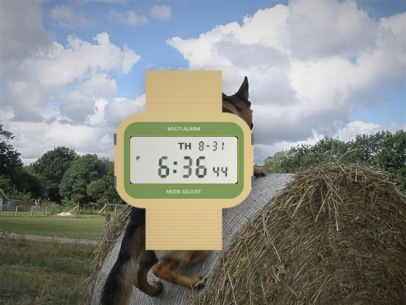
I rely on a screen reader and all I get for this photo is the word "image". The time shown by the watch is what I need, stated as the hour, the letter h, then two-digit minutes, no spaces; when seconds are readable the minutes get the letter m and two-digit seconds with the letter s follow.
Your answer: 6h36m44s
